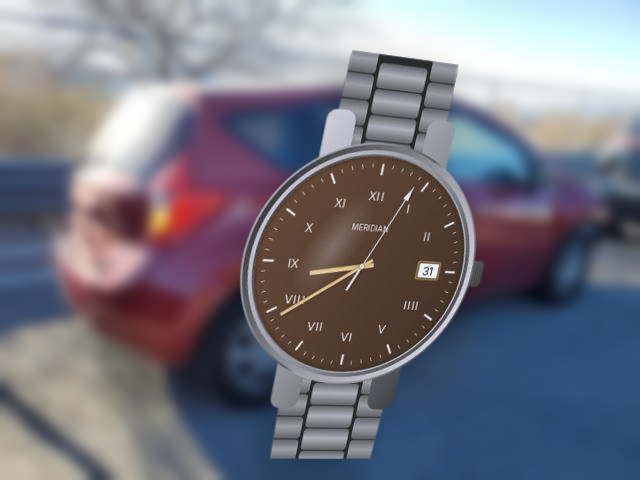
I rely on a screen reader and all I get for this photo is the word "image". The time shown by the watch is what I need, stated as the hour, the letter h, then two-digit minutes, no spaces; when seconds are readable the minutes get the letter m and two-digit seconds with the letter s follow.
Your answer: 8h39m04s
